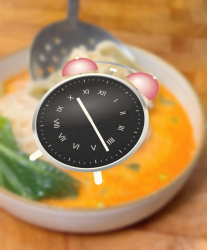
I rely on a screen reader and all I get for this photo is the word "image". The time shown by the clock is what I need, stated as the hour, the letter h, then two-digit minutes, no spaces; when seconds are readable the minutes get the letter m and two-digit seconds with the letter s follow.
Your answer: 10h22
